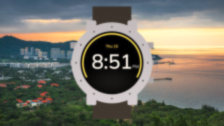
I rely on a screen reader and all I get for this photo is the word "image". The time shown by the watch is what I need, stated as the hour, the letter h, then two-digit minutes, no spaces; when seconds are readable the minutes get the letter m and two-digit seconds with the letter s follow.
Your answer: 8h51
